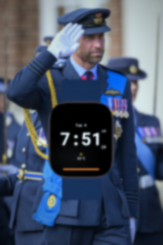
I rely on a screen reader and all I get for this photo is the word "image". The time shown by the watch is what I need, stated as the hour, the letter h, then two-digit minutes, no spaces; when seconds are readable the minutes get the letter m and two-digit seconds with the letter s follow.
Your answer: 7h51
